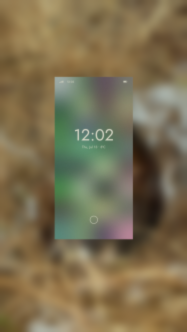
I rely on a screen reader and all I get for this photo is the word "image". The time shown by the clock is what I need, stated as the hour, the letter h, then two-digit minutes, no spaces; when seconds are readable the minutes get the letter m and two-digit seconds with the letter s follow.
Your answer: 12h02
